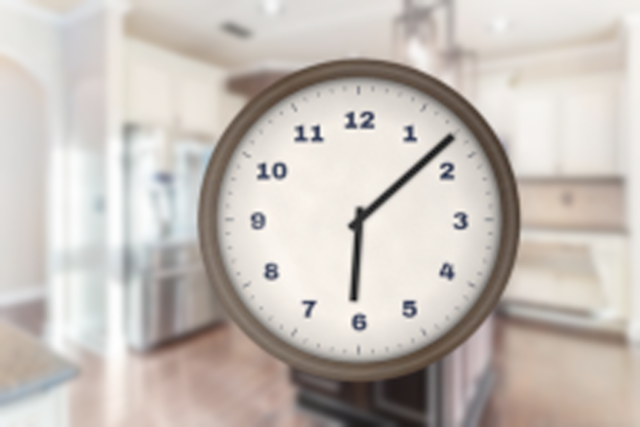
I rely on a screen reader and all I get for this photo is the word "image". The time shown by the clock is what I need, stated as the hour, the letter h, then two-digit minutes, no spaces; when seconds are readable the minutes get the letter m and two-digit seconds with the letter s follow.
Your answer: 6h08
